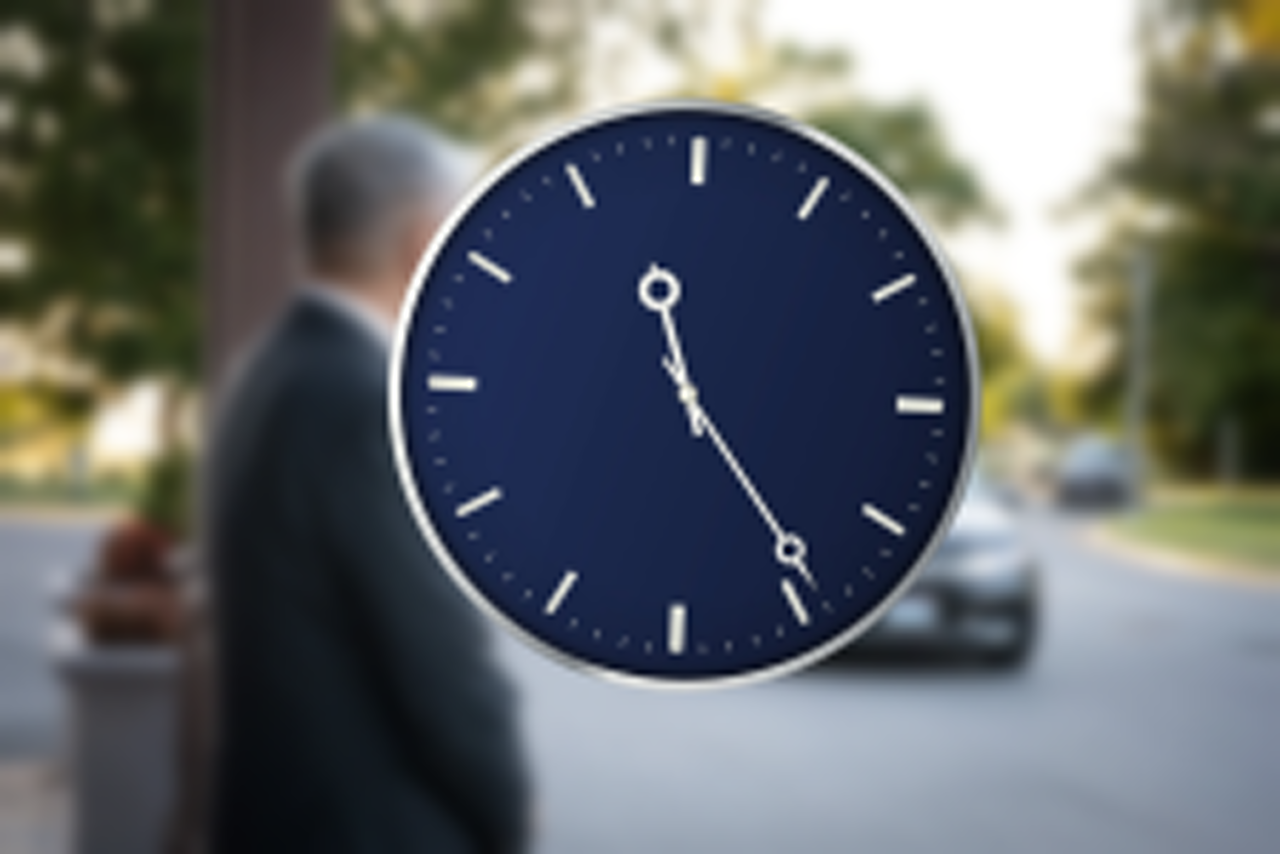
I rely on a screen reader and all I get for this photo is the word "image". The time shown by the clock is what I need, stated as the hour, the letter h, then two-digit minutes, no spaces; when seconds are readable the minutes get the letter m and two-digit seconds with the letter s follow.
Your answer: 11h24
